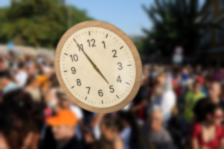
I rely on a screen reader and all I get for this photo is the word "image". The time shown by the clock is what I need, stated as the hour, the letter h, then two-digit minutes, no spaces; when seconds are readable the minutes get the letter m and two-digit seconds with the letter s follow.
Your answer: 4h55
